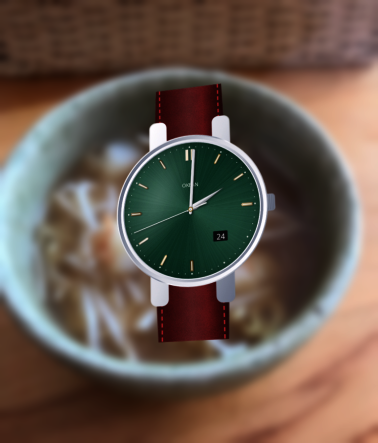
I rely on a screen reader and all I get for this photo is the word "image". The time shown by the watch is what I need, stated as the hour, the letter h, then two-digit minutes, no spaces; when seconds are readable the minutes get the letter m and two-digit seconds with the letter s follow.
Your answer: 2h00m42s
